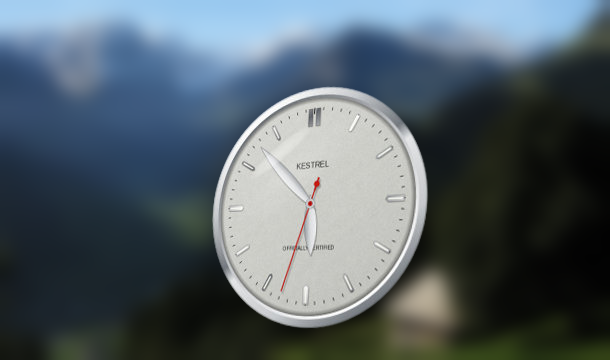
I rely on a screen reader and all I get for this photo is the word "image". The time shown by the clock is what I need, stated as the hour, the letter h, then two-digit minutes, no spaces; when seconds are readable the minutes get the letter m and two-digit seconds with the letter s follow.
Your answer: 5h52m33s
